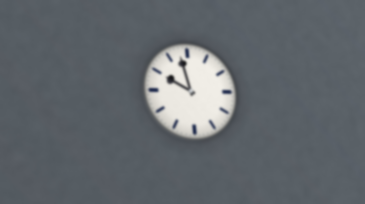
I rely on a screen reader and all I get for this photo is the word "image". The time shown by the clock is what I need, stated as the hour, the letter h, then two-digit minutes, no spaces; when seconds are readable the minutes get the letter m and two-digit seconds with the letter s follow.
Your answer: 9h58
